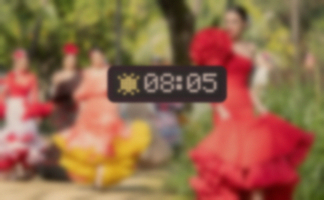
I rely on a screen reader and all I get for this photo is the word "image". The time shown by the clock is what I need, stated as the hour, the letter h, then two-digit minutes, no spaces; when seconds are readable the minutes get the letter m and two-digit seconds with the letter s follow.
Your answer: 8h05
